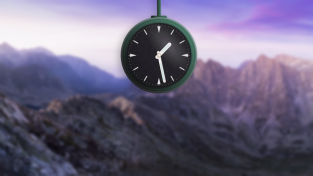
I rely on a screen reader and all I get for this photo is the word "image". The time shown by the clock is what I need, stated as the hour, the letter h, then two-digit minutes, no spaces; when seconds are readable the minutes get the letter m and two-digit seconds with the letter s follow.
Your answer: 1h28
